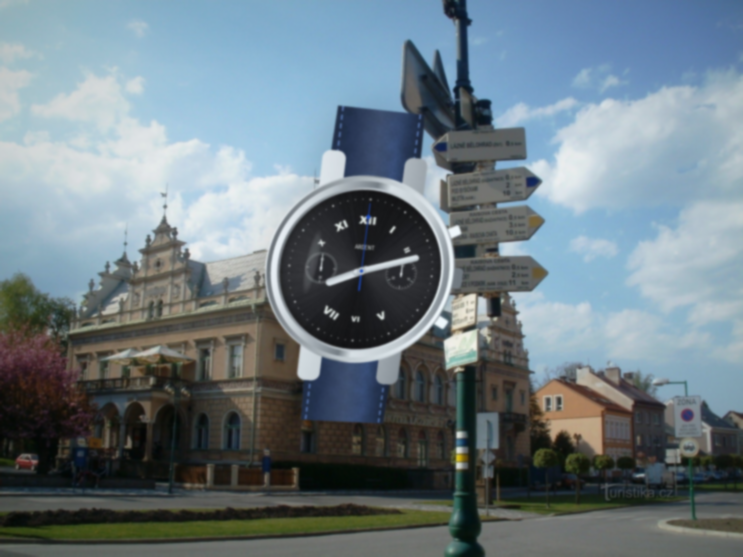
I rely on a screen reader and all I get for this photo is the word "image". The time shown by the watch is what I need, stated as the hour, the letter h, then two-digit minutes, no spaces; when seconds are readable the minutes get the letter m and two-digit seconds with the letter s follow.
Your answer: 8h12
